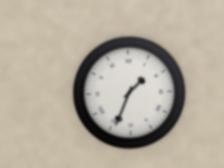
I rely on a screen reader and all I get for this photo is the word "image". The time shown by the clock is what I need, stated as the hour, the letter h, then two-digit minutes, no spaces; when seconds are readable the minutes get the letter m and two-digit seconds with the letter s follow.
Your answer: 1h34
